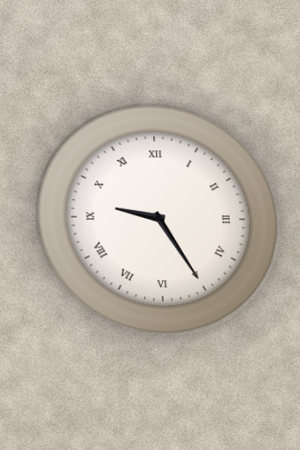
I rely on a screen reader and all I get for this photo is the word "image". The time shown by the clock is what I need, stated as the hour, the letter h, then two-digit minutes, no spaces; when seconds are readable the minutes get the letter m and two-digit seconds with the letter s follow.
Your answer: 9h25
